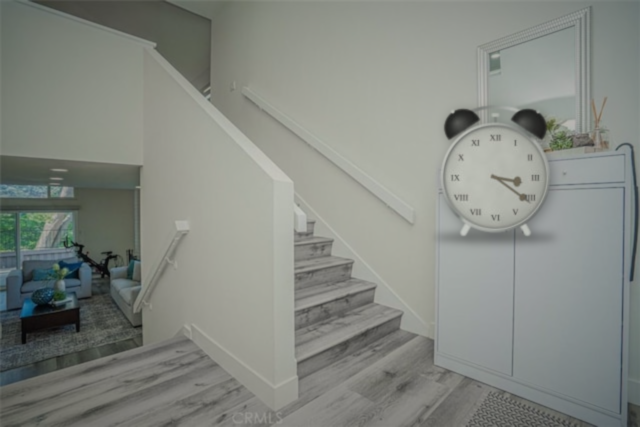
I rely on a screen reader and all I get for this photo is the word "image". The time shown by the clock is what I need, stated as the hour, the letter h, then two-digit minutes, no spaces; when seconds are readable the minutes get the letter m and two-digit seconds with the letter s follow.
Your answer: 3h21
